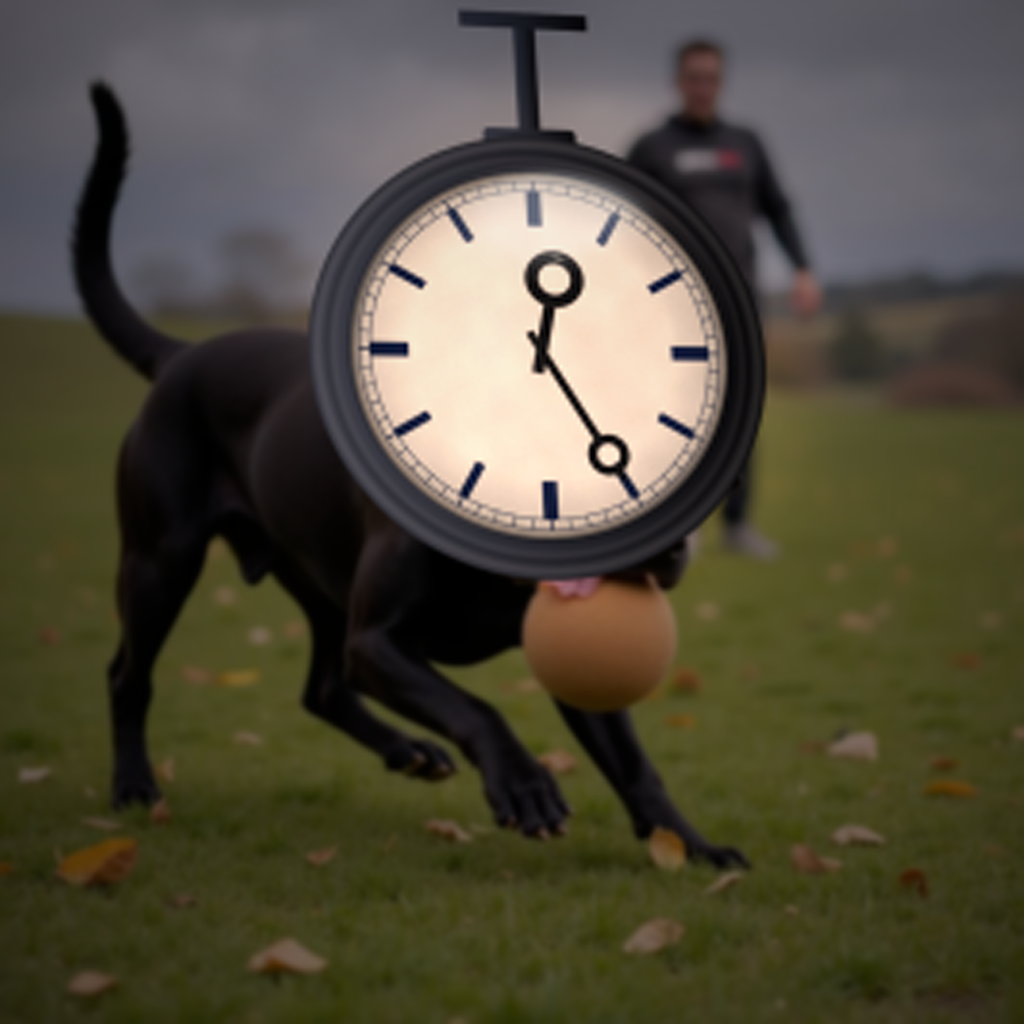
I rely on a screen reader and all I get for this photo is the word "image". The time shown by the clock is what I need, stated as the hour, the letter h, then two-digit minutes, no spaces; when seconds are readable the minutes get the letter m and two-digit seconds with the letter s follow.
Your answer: 12h25
